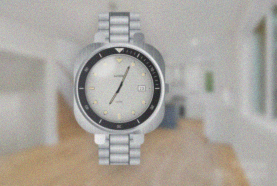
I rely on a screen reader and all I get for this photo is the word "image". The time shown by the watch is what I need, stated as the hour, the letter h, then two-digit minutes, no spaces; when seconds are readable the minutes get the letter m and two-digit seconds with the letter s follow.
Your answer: 7h04
